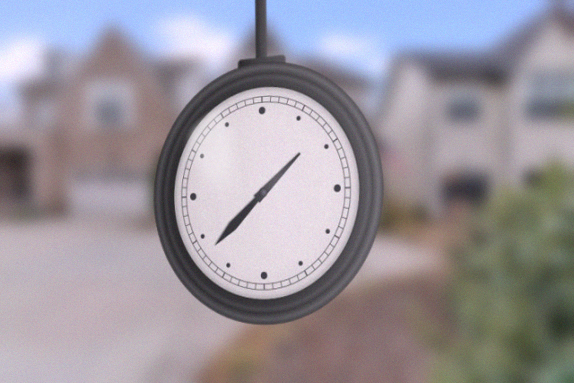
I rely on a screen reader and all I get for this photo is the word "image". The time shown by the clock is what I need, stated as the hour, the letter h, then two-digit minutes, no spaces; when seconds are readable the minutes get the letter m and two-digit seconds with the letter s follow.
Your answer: 1h38
